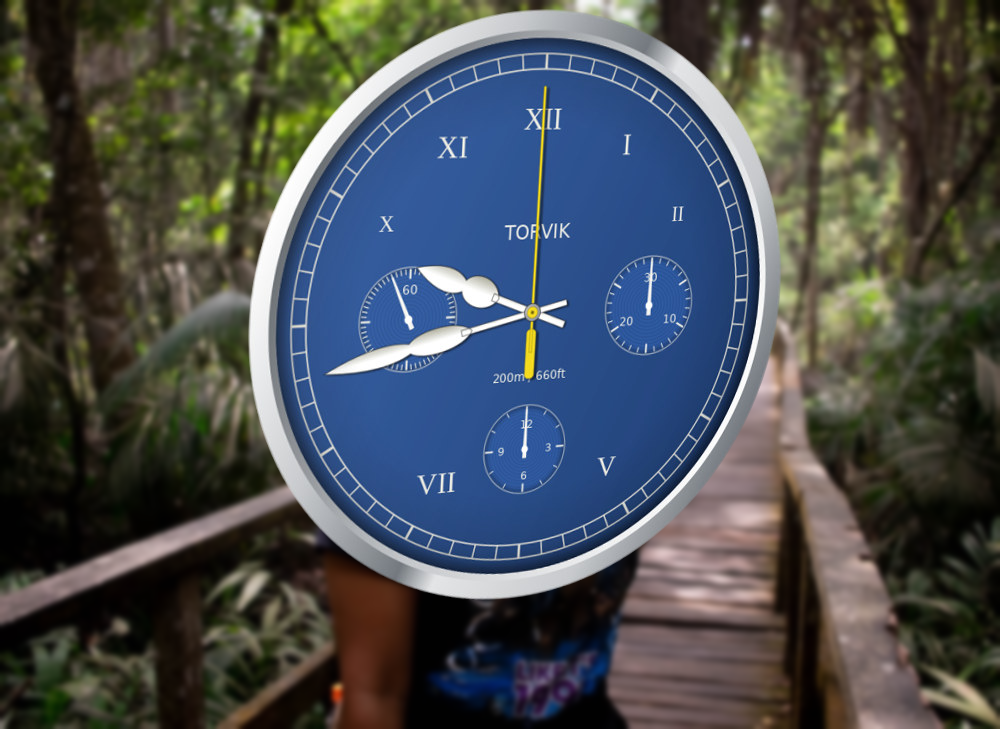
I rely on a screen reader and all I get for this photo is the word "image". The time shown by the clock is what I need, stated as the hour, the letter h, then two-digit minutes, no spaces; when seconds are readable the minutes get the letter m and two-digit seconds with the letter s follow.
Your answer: 9h42m56s
